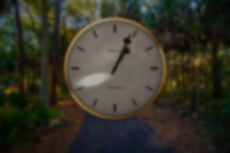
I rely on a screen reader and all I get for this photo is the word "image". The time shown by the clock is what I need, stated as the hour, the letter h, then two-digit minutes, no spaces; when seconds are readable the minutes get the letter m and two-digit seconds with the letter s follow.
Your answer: 1h04
